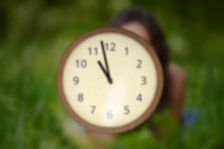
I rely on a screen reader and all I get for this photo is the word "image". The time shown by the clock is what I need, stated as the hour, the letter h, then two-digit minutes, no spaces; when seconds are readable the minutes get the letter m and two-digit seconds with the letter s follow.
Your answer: 10h58
